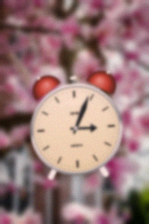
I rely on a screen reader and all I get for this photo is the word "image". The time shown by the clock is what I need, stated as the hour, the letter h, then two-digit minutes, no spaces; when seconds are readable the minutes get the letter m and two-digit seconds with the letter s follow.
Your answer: 3h04
